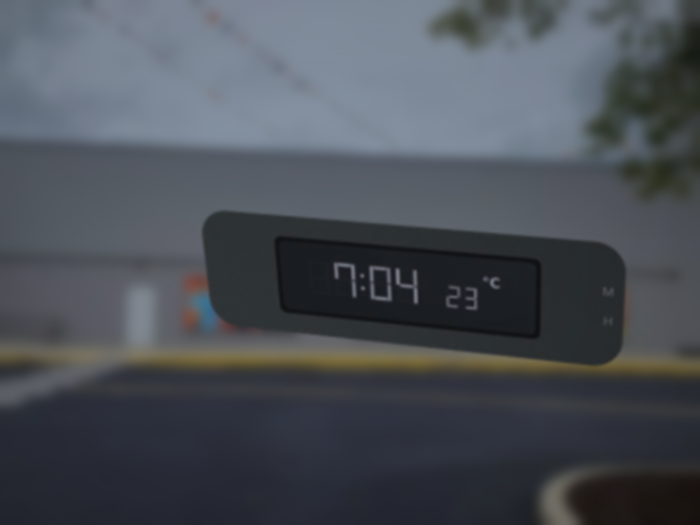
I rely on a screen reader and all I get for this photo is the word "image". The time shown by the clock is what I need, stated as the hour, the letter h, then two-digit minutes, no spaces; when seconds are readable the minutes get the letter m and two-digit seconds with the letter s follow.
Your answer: 7h04
